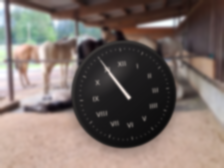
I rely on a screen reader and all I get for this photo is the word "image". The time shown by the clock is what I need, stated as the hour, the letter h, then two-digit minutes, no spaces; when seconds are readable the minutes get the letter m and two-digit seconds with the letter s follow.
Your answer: 10h55
